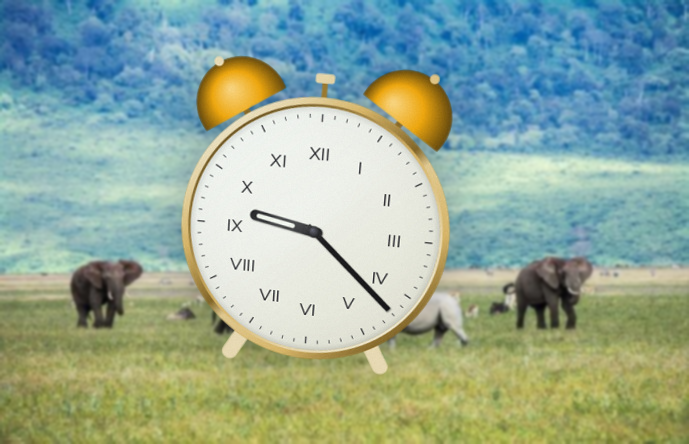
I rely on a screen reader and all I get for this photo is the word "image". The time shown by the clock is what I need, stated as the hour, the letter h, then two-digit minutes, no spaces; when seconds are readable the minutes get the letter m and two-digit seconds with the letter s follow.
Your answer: 9h22
